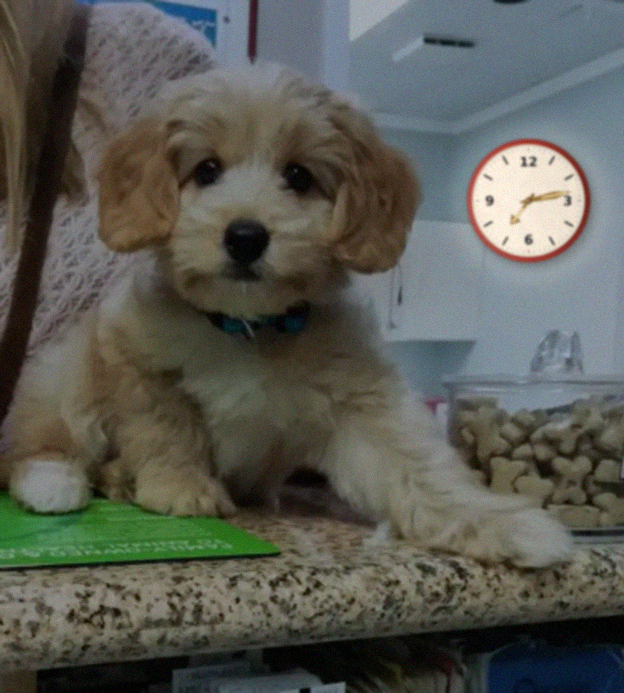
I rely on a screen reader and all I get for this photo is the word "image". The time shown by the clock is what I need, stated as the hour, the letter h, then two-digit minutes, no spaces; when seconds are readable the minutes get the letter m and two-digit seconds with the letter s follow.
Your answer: 7h13
